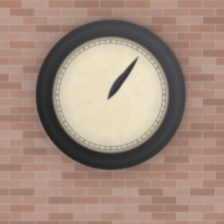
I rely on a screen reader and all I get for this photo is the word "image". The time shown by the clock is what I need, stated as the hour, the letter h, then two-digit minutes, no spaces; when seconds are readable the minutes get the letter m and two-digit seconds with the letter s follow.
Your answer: 1h06
